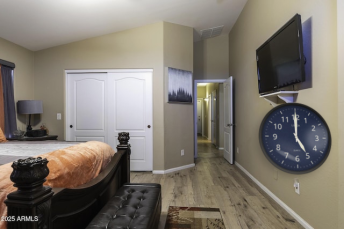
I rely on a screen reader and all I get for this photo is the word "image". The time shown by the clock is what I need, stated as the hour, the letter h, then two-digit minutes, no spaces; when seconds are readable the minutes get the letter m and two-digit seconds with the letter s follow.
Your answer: 5h00
